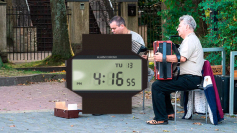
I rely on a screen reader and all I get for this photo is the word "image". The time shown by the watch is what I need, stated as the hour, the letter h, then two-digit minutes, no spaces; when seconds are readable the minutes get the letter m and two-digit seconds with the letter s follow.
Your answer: 4h16m55s
